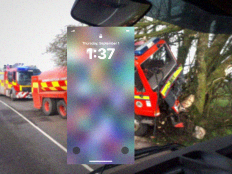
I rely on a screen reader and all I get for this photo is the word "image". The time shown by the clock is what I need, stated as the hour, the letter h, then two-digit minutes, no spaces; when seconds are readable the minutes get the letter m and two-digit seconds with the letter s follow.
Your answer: 1h37
